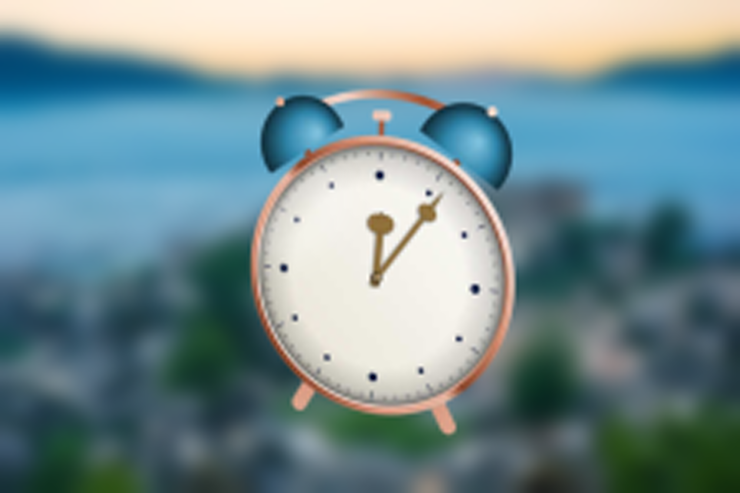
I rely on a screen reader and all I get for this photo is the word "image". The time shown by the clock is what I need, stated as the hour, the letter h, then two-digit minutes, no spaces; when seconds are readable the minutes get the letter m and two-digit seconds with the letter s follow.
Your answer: 12h06
